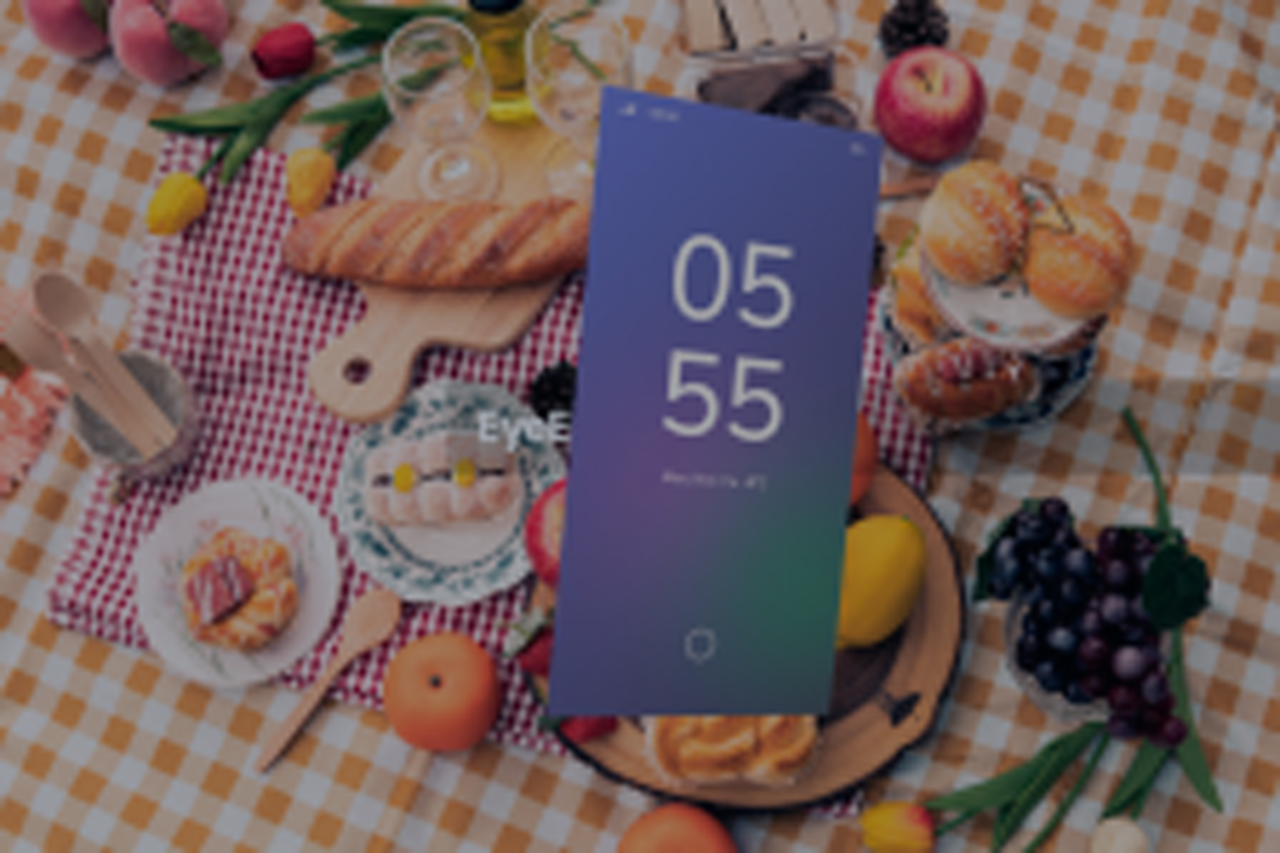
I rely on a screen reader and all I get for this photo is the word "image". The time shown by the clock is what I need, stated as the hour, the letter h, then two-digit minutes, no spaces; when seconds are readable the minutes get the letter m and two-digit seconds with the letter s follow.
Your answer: 5h55
